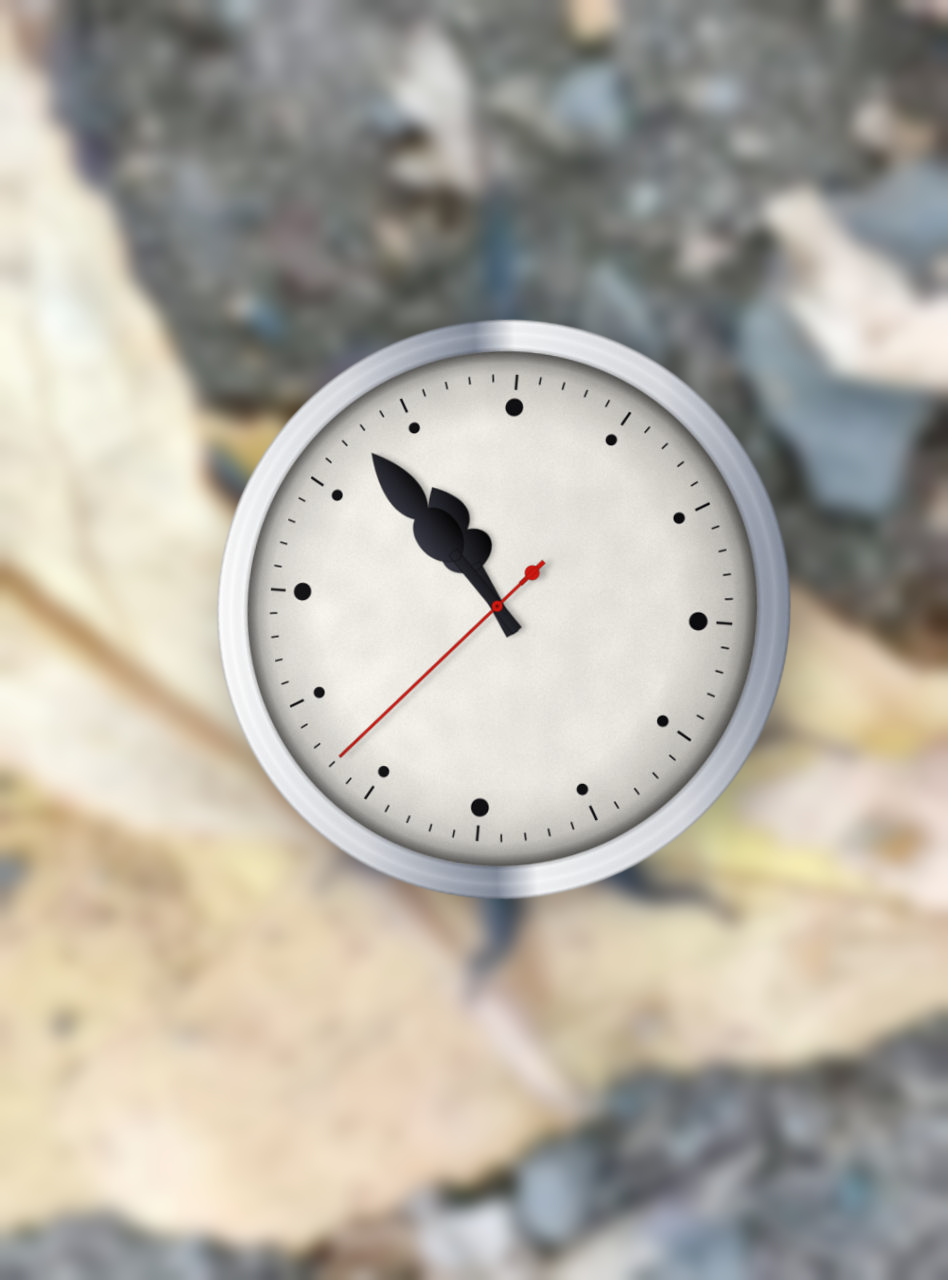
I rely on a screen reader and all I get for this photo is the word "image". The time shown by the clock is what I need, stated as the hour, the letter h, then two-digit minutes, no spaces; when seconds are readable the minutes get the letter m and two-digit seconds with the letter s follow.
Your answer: 10h52m37s
